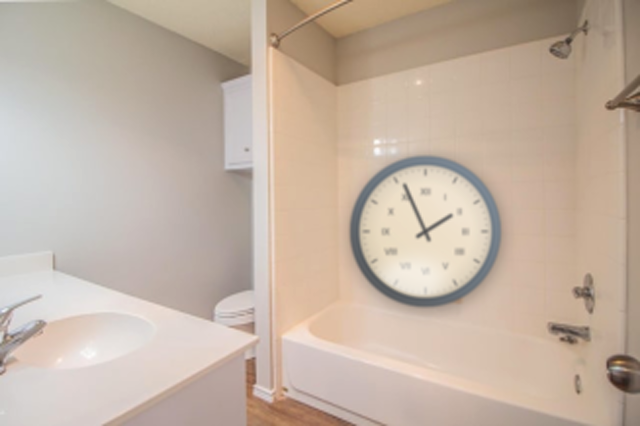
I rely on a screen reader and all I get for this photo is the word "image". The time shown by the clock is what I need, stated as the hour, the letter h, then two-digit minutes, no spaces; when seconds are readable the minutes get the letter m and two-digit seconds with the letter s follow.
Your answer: 1h56
